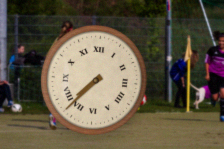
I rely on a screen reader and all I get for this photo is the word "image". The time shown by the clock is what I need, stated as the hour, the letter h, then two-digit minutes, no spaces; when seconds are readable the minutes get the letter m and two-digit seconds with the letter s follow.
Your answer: 7h37
